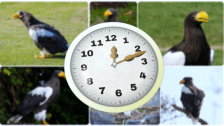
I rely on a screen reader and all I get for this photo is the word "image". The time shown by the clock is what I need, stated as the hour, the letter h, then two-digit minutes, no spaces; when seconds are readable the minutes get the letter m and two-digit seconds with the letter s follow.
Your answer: 12h12
